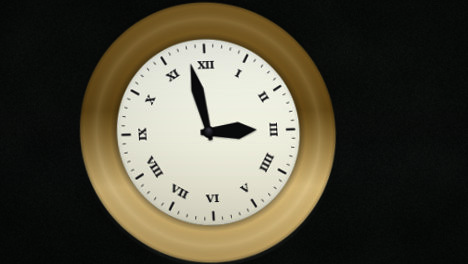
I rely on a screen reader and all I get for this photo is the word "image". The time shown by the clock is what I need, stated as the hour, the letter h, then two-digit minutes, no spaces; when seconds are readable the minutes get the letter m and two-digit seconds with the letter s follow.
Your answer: 2h58
